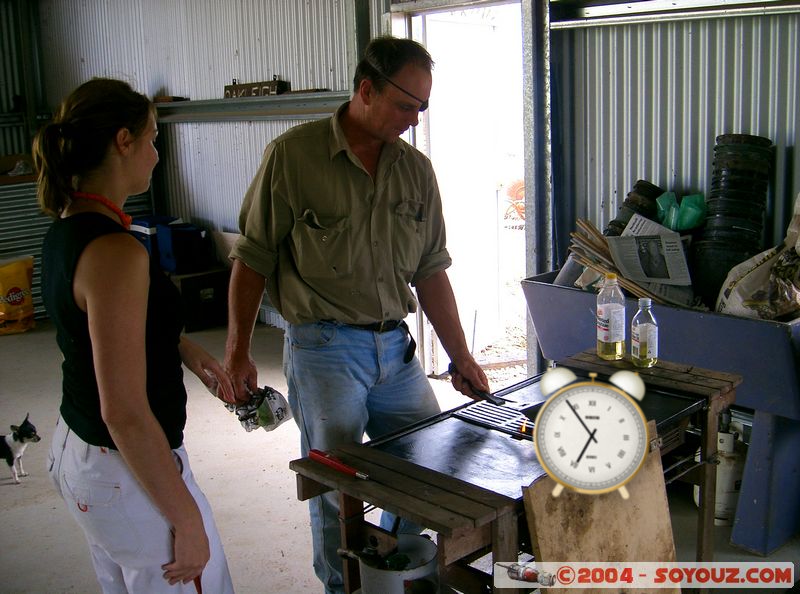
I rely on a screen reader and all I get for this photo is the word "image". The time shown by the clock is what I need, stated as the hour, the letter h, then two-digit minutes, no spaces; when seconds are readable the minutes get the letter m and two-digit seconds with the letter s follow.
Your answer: 6h54
